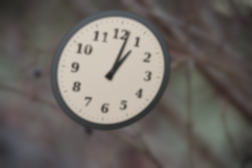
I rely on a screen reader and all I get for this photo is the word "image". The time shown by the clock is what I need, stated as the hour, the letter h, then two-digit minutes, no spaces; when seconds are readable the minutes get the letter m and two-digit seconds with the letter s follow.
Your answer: 1h02
